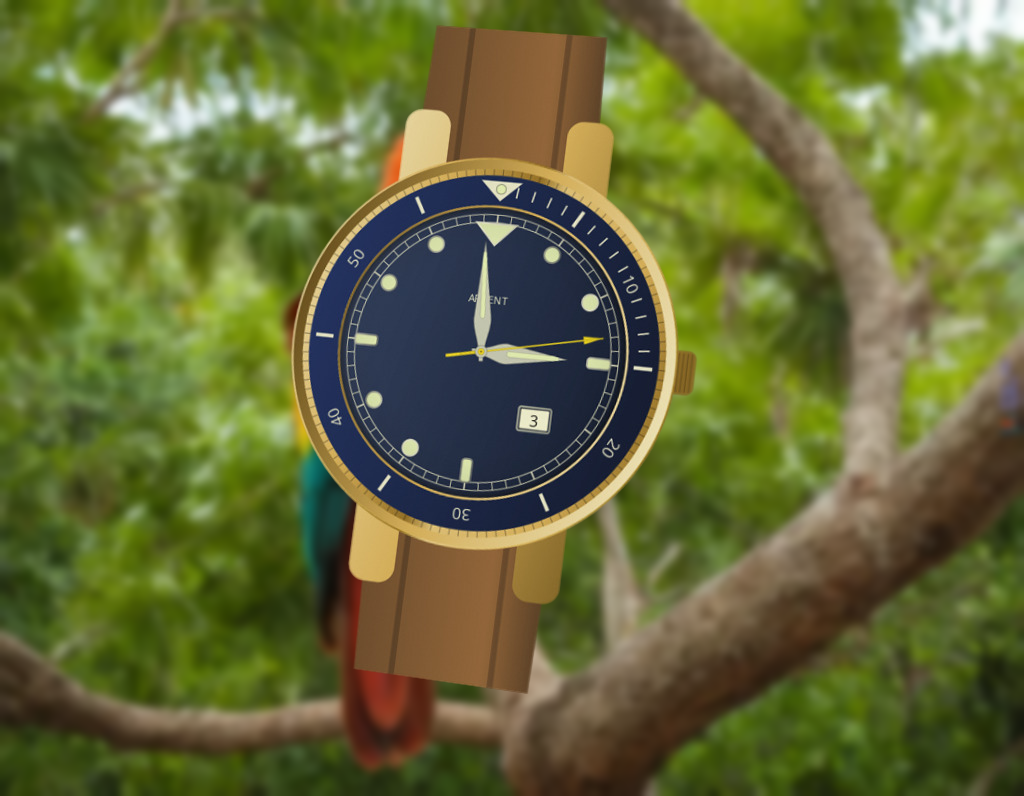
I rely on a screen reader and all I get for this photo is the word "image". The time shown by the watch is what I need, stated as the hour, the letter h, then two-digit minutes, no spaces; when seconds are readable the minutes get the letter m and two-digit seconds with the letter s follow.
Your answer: 2h59m13s
